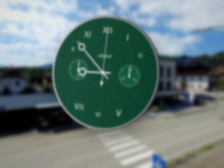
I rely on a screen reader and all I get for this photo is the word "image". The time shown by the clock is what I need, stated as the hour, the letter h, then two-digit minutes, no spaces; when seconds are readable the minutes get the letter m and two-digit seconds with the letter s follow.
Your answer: 8h52
